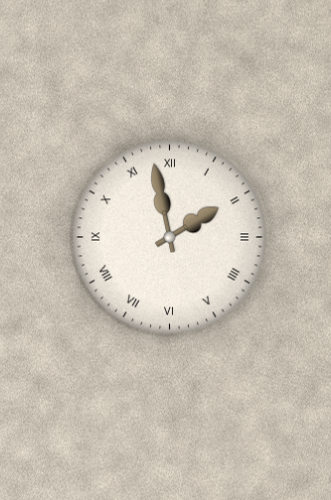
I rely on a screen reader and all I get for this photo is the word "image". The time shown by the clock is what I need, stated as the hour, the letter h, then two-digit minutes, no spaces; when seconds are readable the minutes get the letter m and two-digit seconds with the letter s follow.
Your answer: 1h58
